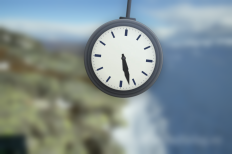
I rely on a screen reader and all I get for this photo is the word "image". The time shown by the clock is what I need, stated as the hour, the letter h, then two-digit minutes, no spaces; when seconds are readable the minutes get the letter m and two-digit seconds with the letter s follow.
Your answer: 5h27
